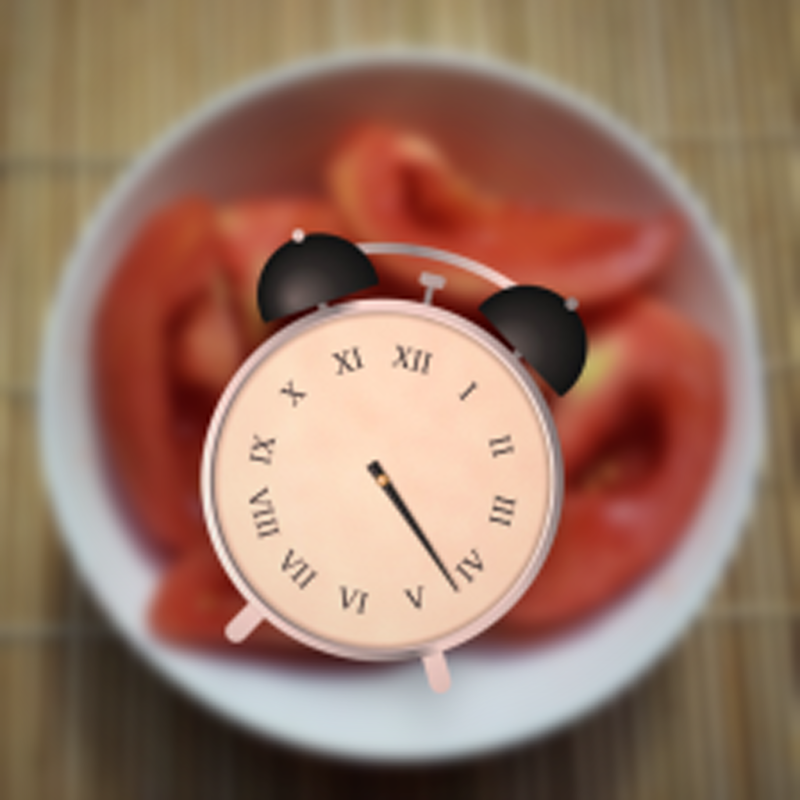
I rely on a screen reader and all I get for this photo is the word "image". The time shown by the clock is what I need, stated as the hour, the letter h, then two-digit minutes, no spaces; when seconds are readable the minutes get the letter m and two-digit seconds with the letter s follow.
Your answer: 4h22
